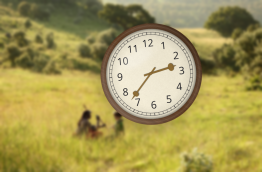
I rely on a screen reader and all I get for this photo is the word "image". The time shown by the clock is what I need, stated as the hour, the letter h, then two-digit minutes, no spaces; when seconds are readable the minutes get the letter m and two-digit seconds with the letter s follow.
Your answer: 2h37
